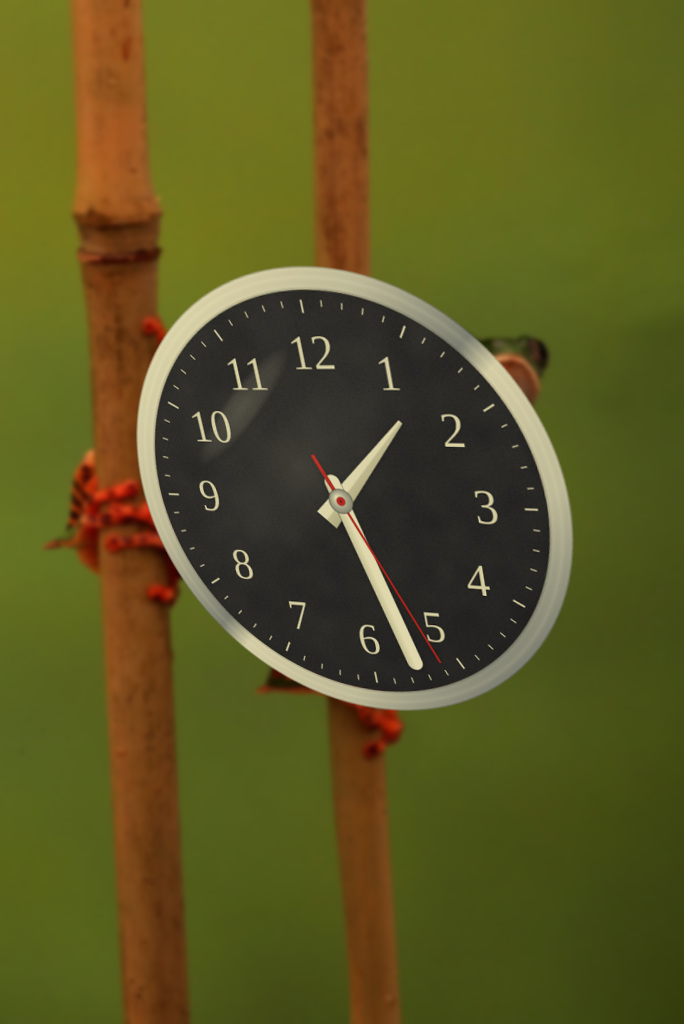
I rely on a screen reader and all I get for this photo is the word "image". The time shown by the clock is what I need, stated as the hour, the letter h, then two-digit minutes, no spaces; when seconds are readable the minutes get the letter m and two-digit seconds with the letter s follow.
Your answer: 1h27m26s
